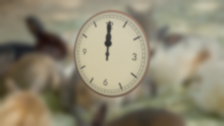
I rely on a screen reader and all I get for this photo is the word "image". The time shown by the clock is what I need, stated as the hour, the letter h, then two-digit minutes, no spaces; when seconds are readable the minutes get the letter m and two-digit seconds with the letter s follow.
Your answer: 12h00
